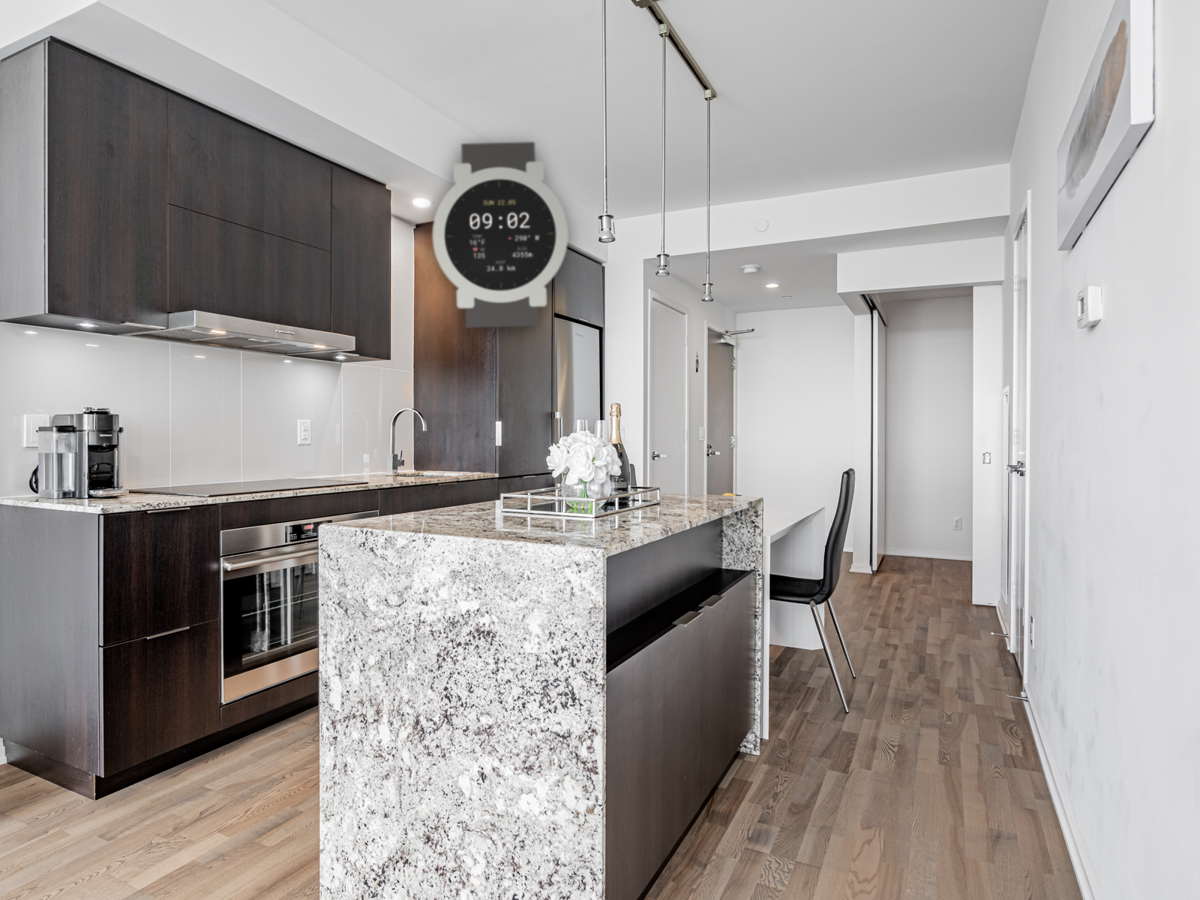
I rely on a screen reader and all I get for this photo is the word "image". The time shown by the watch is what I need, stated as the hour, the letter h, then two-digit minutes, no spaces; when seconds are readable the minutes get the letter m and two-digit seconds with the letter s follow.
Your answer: 9h02
